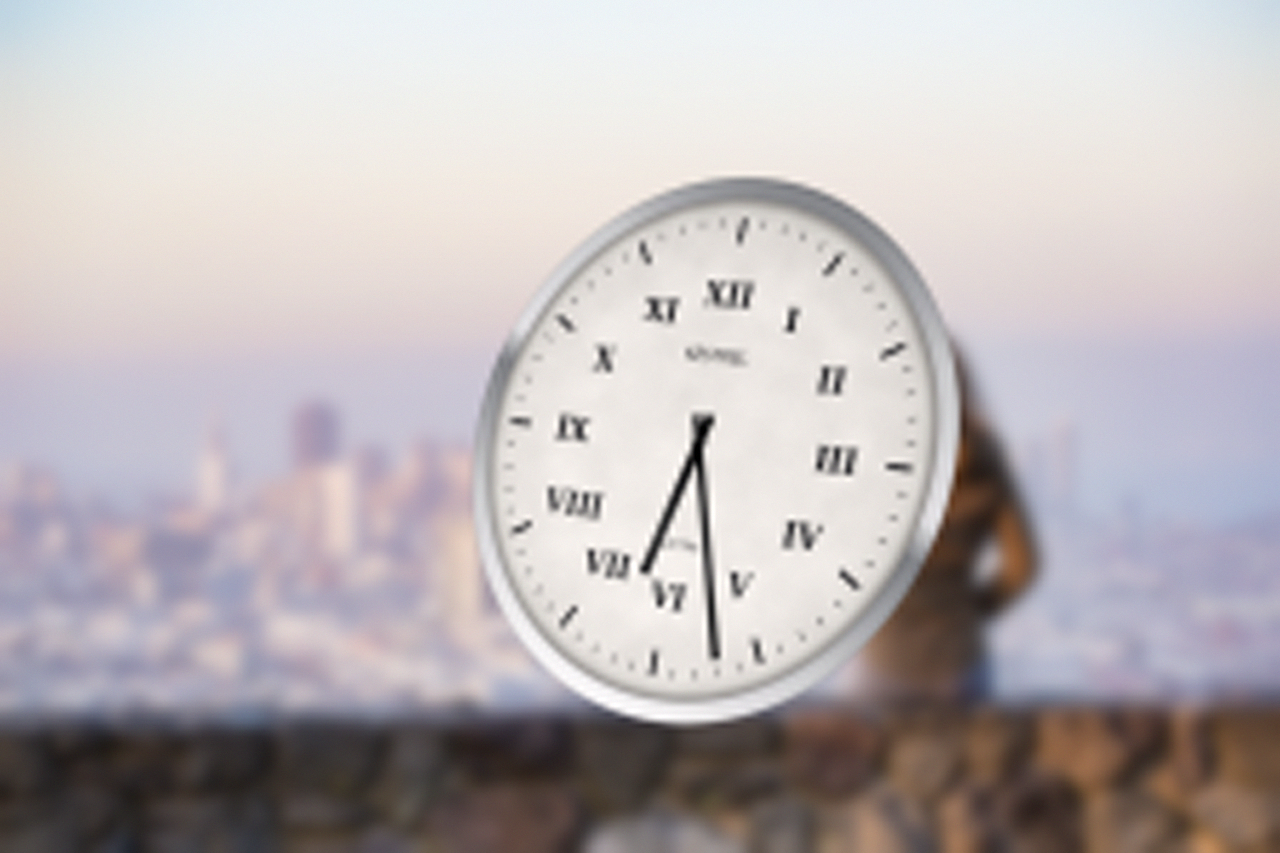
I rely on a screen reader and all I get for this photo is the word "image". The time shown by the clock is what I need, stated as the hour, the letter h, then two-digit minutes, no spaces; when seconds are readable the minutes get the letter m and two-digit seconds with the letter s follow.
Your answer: 6h27
